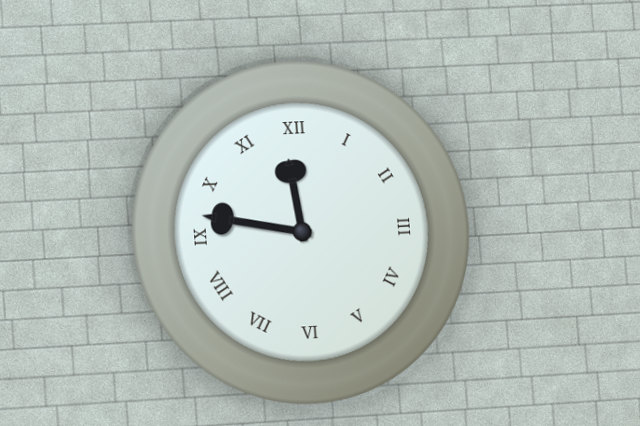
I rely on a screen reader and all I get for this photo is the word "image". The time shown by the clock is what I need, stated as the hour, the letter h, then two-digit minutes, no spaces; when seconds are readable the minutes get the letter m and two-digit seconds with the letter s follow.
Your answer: 11h47
